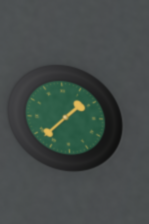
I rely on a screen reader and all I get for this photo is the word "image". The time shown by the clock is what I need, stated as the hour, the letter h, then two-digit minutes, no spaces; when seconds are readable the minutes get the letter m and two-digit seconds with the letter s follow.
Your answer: 1h38
